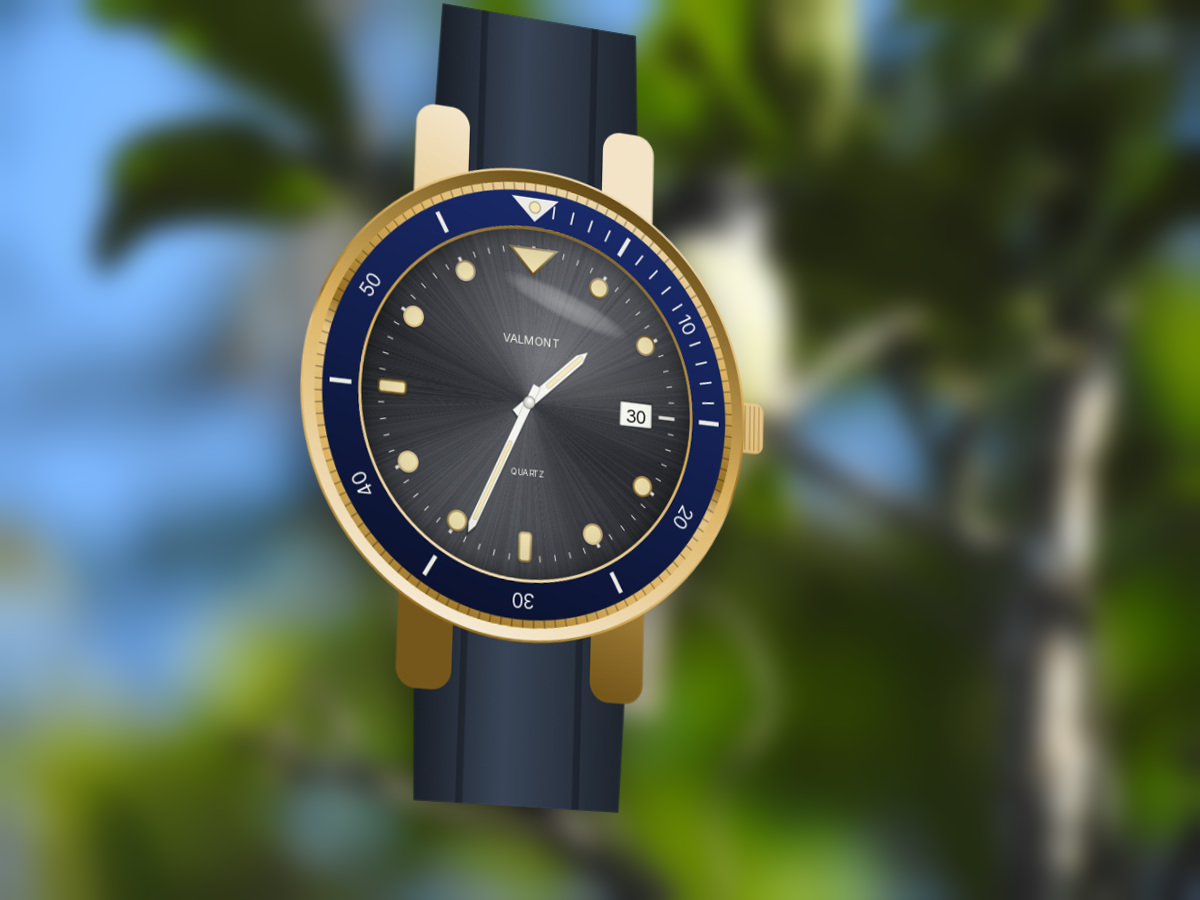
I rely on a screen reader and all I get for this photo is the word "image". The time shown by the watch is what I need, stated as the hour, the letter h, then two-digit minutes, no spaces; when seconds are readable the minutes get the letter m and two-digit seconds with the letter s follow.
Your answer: 1h34
